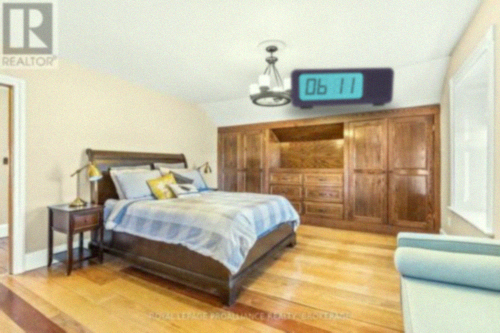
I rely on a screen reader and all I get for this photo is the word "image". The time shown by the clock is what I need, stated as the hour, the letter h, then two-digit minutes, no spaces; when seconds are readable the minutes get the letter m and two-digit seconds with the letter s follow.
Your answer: 6h11
